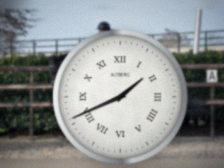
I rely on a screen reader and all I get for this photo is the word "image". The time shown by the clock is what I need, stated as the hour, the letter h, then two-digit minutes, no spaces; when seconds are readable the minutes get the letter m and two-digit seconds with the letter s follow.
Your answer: 1h41
